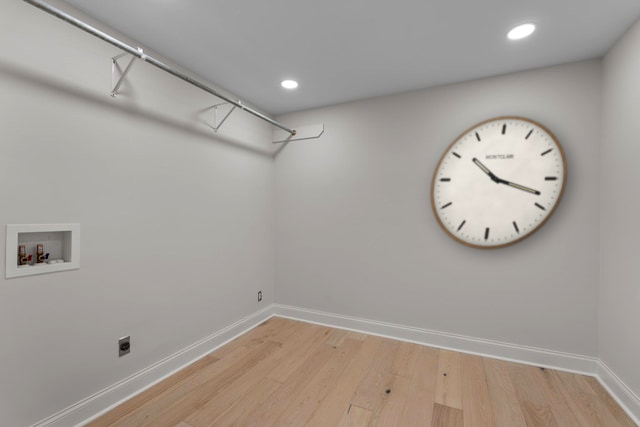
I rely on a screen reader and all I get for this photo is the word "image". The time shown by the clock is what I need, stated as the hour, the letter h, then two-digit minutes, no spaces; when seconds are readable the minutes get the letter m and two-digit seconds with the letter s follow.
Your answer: 10h18
